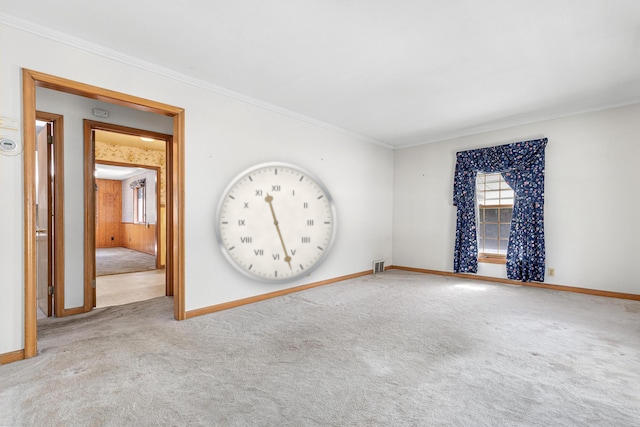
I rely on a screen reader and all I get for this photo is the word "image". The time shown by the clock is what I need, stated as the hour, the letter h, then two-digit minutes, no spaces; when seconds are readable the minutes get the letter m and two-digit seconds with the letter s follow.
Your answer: 11h27
